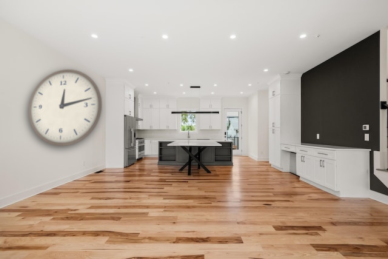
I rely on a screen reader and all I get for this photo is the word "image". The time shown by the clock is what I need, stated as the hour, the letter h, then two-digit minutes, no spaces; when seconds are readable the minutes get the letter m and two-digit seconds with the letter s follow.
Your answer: 12h13
